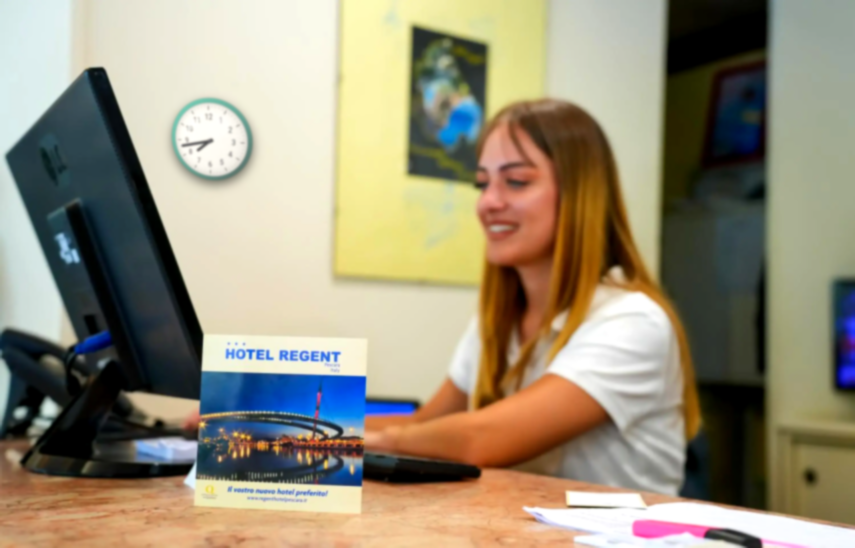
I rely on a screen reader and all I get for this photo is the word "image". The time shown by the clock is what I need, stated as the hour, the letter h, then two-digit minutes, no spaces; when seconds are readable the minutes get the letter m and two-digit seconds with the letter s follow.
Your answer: 7h43
